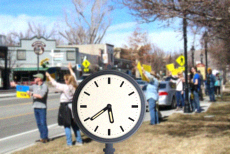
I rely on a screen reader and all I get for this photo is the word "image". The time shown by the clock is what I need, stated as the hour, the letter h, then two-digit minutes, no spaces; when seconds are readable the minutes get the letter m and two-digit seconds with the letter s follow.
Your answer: 5h39
